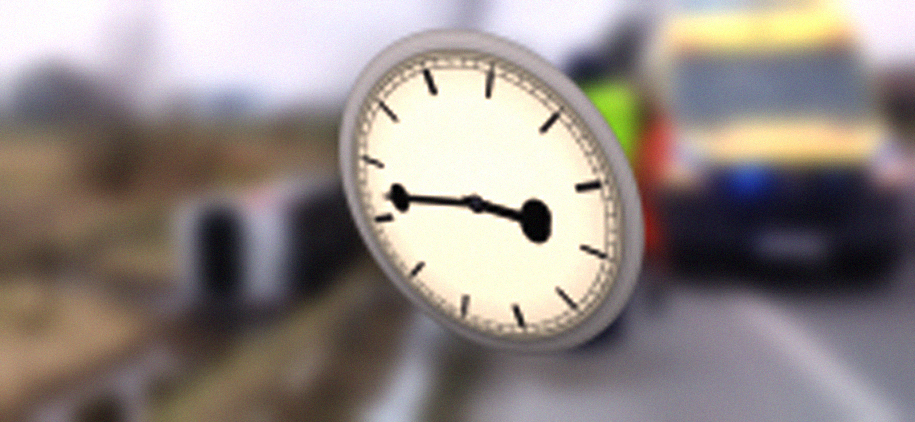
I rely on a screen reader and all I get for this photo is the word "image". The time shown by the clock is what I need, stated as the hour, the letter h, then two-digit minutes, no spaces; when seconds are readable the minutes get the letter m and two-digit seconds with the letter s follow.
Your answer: 3h47
